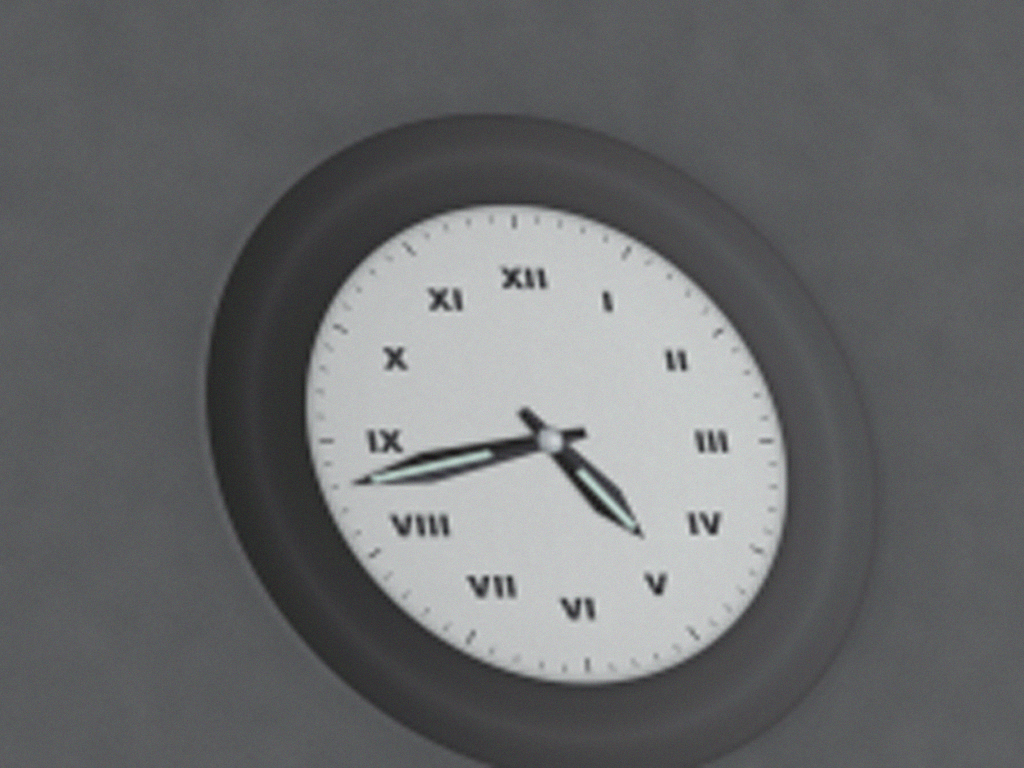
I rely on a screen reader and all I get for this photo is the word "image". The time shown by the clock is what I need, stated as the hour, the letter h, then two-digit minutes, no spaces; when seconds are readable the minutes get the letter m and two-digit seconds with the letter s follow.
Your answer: 4h43
